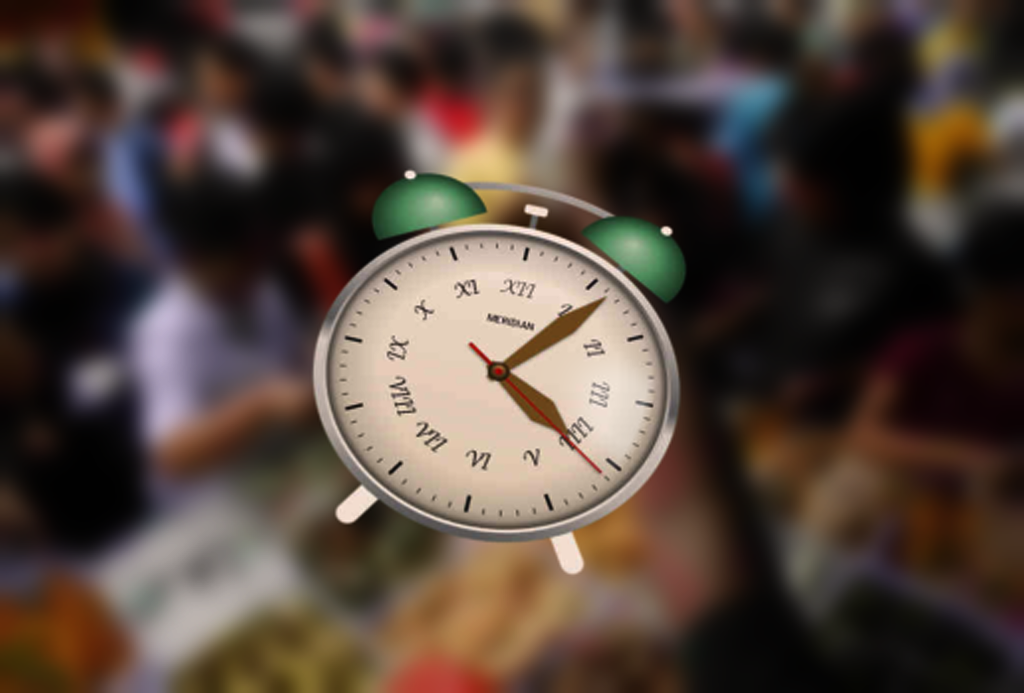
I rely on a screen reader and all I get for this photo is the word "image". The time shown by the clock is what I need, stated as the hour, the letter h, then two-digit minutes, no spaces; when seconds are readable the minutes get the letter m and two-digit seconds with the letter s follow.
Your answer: 4h06m21s
